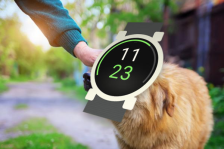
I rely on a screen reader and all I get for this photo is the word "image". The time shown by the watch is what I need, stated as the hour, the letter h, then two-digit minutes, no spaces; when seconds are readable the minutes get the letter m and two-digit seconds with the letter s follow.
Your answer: 11h23
